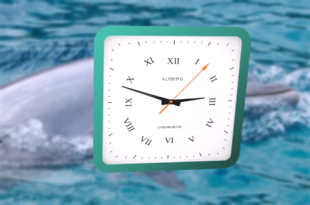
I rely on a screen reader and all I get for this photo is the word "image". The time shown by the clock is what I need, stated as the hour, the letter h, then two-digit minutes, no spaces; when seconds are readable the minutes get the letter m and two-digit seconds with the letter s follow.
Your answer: 2h48m07s
